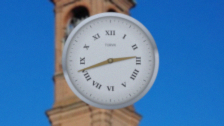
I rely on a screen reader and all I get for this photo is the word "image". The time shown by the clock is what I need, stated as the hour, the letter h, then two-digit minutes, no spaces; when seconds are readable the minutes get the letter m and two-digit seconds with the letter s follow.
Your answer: 2h42
